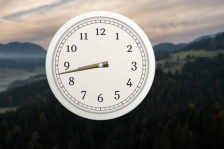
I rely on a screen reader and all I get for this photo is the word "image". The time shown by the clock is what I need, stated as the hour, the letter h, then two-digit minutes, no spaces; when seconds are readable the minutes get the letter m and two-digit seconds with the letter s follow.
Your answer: 8h43
